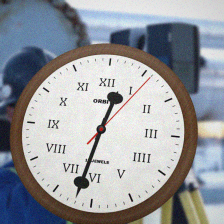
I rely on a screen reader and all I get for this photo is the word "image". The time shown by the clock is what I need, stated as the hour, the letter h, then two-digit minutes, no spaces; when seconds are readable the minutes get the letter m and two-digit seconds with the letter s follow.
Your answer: 12h32m06s
